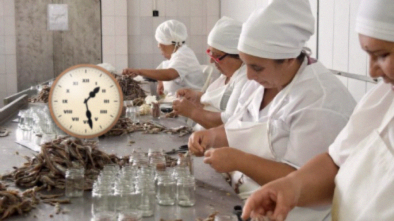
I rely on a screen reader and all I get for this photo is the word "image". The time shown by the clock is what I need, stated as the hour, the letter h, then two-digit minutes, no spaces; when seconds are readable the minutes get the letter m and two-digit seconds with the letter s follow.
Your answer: 1h28
